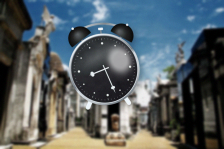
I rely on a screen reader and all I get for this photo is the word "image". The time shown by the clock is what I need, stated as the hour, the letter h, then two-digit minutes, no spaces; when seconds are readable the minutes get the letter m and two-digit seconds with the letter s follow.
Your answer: 8h27
